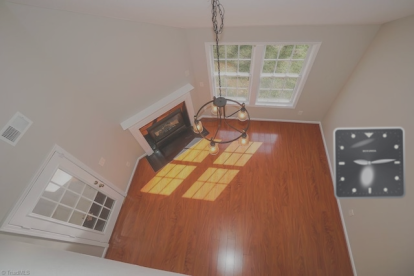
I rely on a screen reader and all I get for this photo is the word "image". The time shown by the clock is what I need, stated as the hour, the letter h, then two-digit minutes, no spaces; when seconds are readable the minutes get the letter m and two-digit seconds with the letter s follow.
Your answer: 9h14
